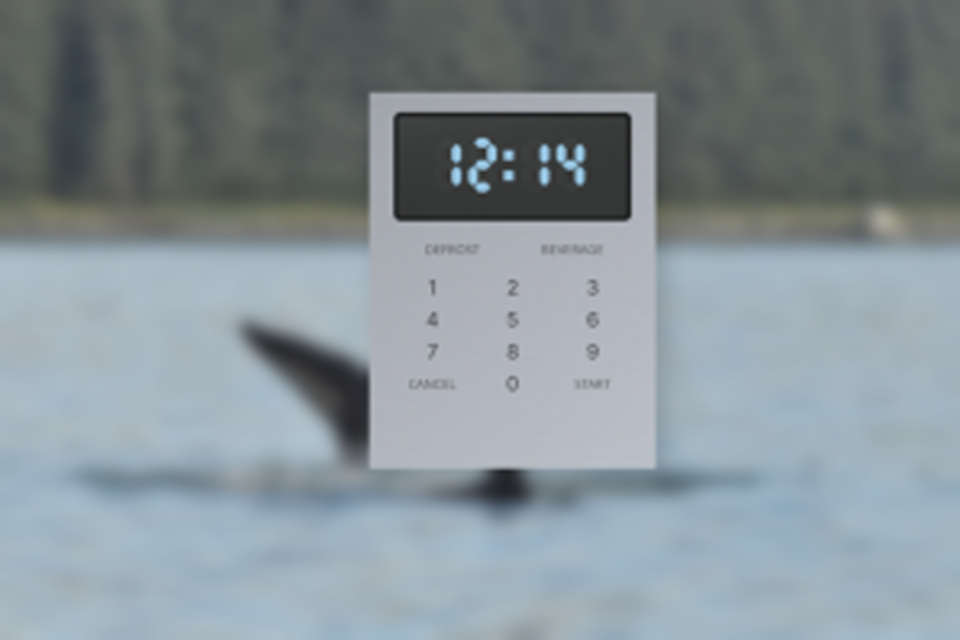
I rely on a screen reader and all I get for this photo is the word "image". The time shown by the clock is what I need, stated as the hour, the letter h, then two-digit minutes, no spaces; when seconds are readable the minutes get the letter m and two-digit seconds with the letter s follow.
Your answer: 12h14
